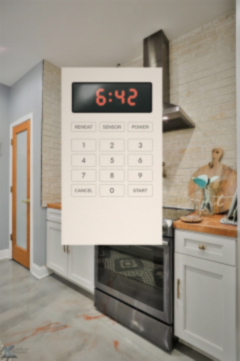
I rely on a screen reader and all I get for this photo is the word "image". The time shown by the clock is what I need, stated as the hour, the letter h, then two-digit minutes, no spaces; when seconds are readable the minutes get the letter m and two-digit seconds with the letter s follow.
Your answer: 6h42
